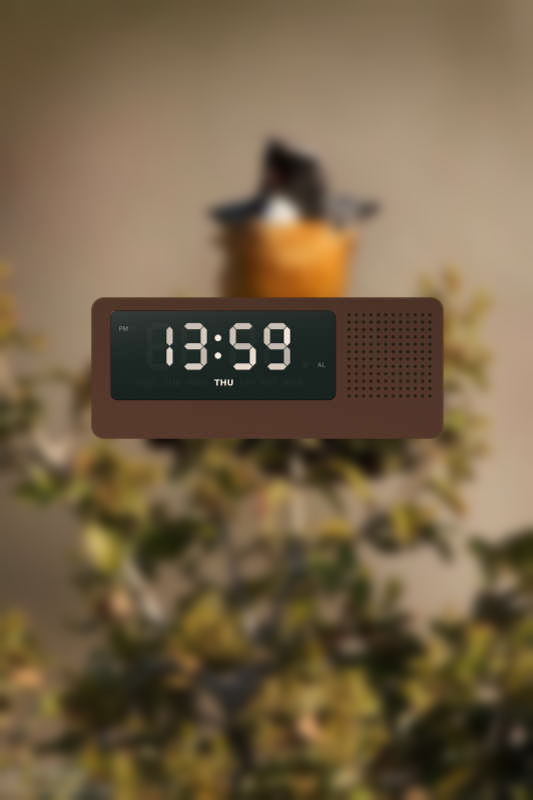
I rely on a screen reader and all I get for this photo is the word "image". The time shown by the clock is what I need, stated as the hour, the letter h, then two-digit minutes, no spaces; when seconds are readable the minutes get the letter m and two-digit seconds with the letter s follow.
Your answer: 13h59
